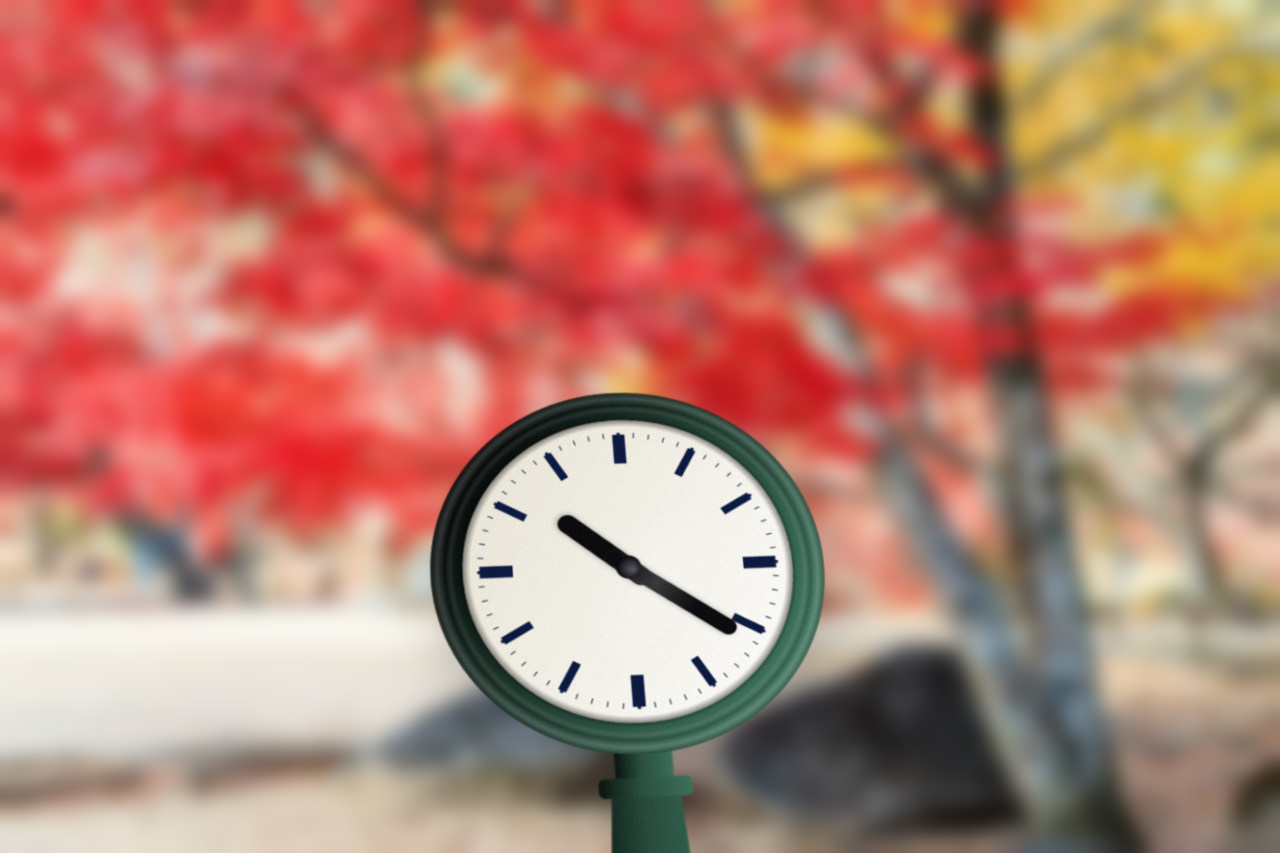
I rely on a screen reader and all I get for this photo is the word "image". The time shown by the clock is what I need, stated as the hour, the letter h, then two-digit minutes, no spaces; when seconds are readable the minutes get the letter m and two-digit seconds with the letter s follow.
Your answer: 10h21
